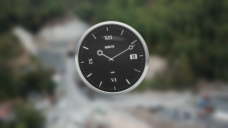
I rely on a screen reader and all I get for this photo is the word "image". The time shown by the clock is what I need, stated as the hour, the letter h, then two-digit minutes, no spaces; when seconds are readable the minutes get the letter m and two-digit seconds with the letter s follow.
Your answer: 10h11
